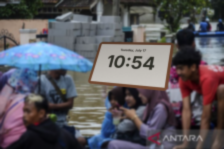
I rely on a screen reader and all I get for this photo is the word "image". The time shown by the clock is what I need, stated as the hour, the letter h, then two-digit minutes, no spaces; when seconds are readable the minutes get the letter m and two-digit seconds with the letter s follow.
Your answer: 10h54
